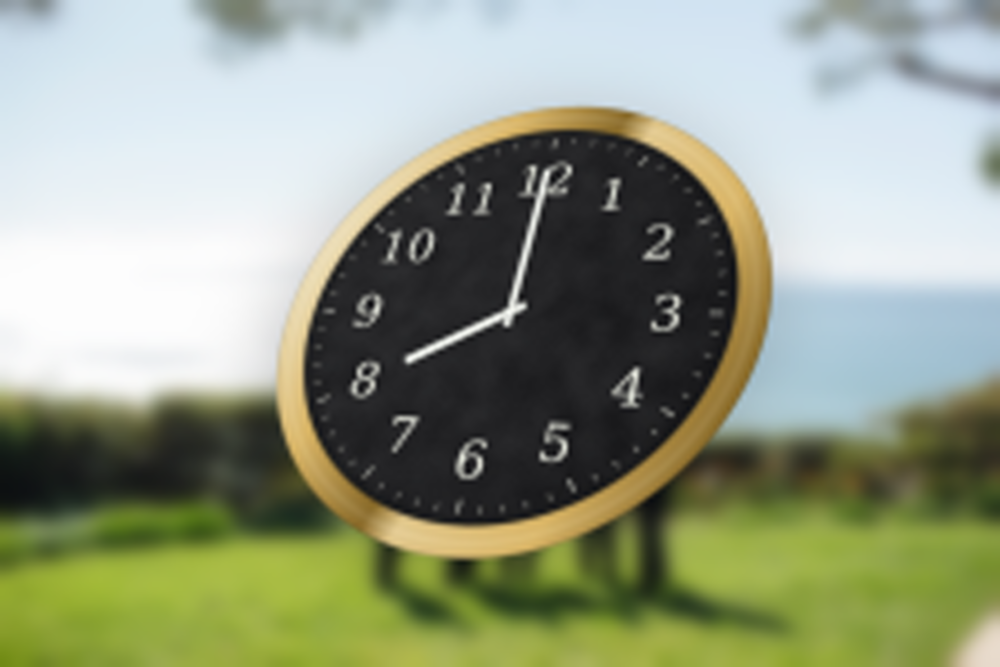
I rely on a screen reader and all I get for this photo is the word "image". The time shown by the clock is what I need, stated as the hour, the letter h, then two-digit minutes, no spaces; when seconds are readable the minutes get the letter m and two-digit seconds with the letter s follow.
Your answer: 8h00
